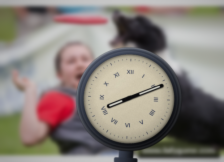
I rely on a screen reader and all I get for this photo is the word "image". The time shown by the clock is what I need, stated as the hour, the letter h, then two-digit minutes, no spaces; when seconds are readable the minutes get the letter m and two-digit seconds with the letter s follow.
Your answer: 8h11
